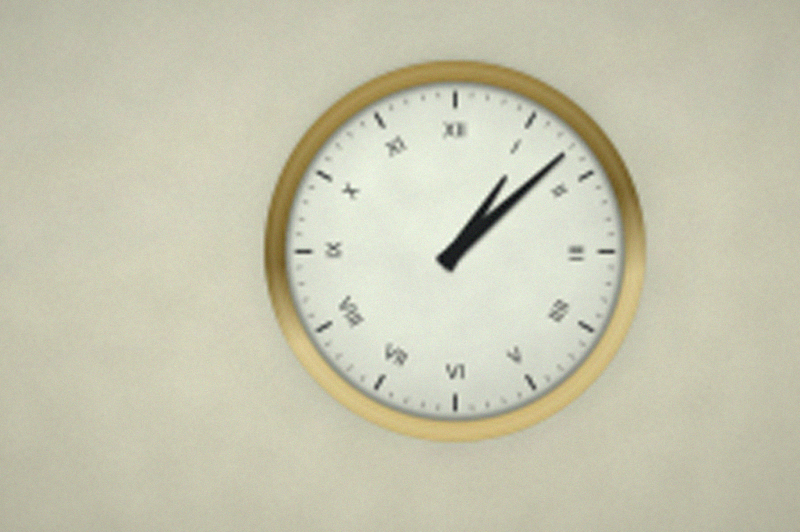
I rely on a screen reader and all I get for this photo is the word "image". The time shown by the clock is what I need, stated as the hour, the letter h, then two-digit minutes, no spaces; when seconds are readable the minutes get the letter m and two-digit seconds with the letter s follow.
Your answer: 1h08
